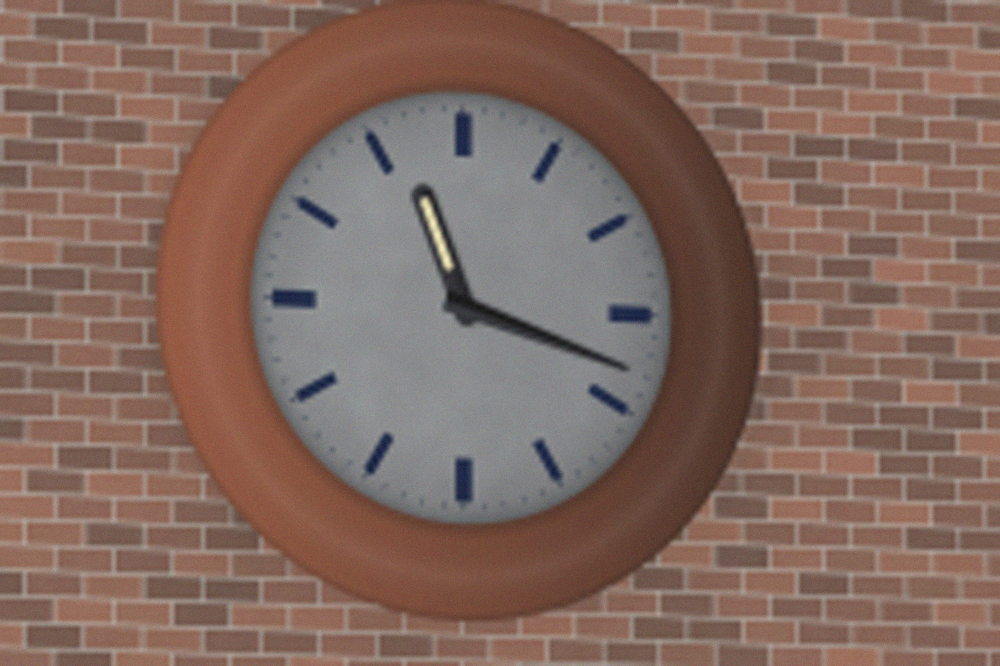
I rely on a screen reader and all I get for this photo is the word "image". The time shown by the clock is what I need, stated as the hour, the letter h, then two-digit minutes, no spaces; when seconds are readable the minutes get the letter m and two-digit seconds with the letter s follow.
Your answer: 11h18
